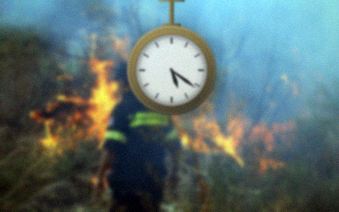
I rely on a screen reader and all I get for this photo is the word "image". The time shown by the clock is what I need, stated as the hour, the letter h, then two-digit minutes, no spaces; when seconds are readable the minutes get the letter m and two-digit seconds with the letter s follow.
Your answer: 5h21
